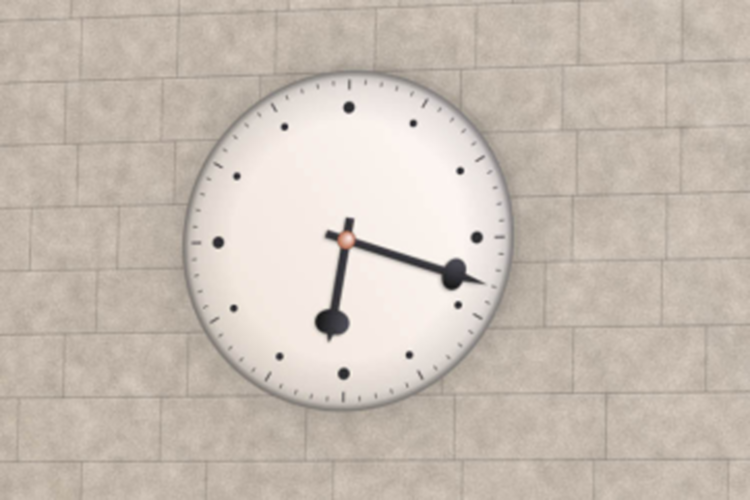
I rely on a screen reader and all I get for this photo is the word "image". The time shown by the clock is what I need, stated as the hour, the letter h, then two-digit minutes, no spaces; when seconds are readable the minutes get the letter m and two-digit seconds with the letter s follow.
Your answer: 6h18
